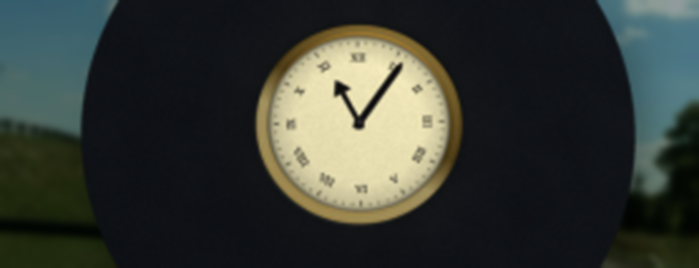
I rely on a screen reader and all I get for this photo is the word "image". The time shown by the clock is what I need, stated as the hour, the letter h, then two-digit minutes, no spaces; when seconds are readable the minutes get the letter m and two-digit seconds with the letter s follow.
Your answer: 11h06
